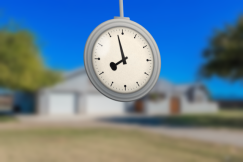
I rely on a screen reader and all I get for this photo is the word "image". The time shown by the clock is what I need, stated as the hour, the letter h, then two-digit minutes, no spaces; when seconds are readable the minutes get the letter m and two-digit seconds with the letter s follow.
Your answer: 7h58
